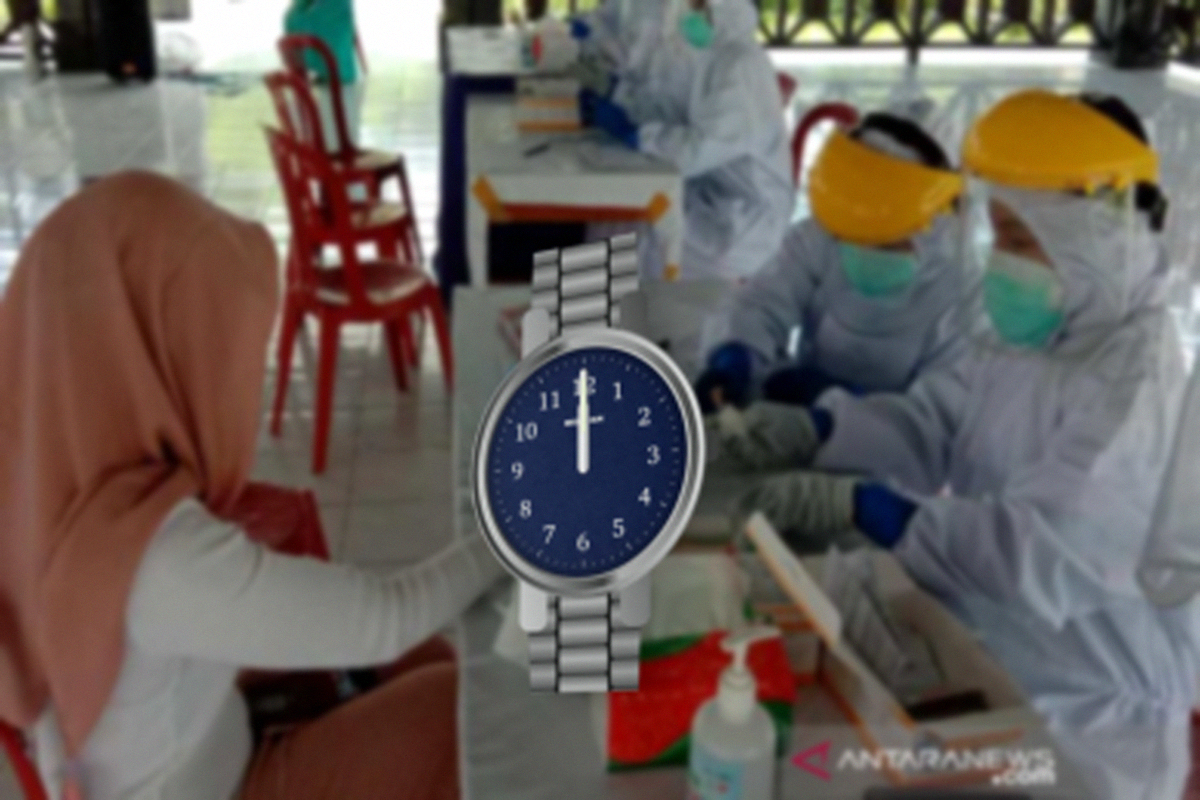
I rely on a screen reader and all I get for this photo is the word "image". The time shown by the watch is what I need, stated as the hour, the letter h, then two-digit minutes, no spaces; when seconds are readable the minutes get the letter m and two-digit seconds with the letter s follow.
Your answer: 12h00
